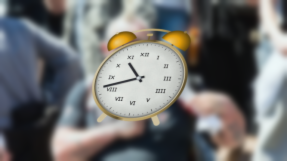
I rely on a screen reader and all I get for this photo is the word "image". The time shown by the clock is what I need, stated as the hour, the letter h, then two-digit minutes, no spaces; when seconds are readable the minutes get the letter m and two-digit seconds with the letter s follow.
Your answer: 10h42
